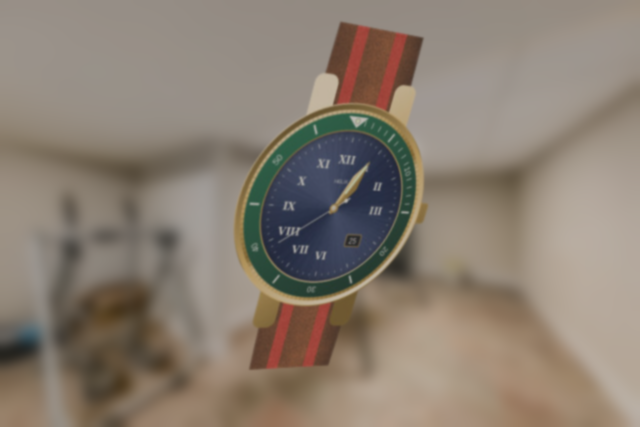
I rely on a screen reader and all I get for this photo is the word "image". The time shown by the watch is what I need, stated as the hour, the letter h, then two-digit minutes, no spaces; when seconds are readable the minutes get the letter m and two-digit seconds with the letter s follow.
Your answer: 1h04m39s
